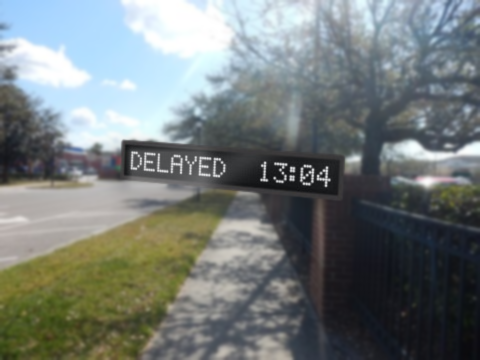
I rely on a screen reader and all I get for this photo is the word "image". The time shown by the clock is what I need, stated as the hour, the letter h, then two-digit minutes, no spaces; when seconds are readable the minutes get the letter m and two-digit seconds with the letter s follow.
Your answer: 13h04
